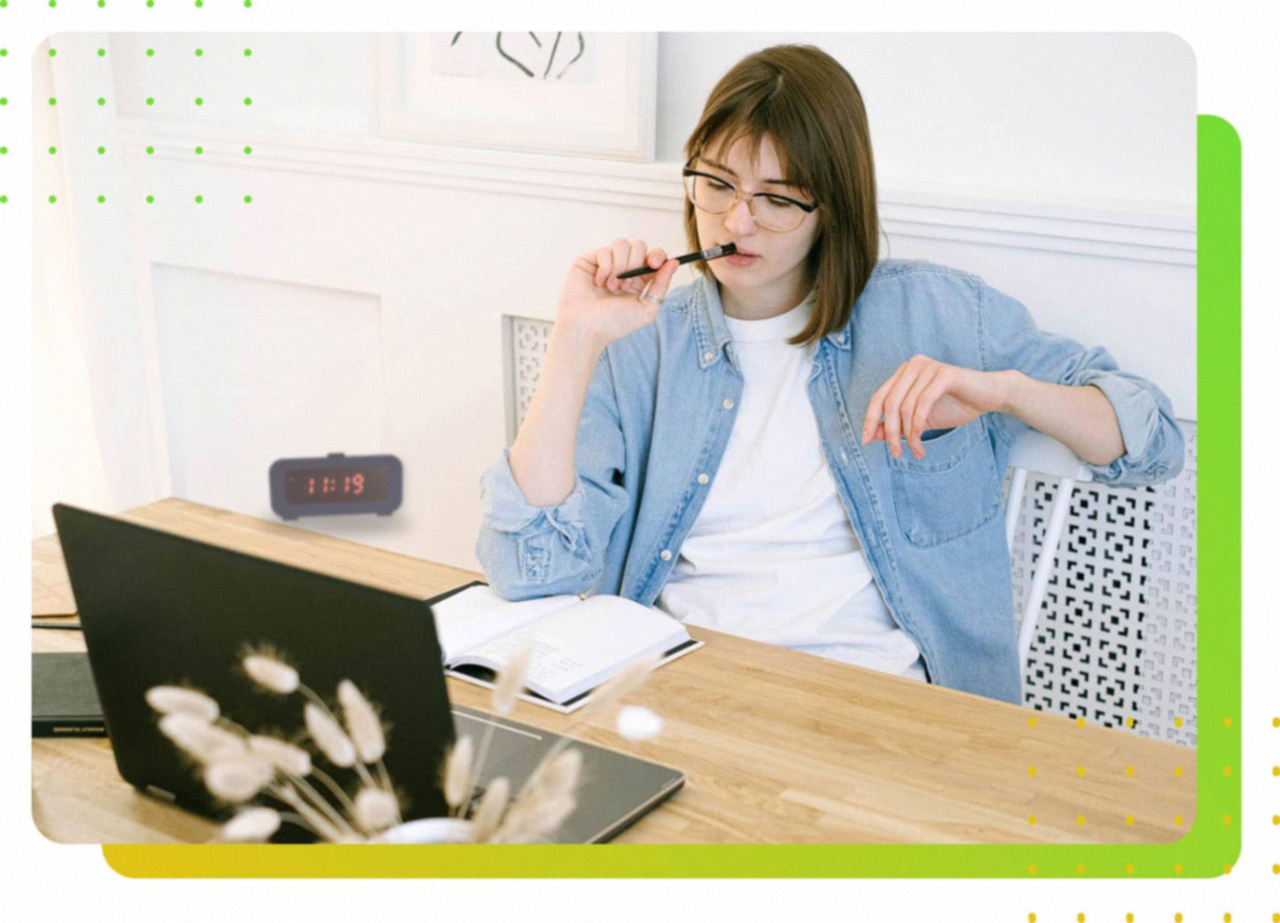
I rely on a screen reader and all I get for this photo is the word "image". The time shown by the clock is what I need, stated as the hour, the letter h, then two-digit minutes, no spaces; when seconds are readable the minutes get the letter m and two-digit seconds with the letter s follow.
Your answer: 11h19
